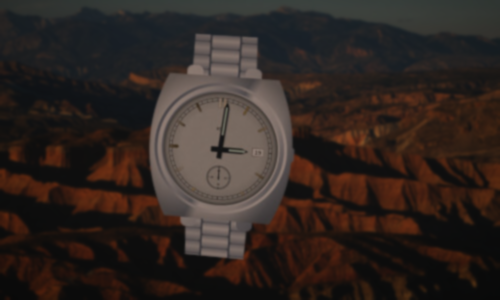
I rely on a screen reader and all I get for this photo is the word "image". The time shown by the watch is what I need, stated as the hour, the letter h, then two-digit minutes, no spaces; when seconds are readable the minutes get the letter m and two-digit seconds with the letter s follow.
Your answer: 3h01
